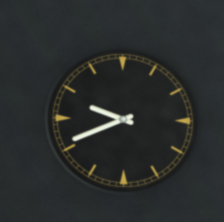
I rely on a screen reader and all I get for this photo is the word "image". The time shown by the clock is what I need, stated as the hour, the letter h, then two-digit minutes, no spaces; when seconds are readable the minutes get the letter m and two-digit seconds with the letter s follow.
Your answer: 9h41
